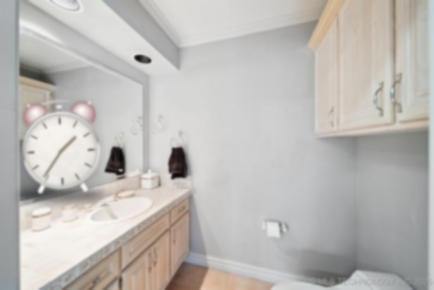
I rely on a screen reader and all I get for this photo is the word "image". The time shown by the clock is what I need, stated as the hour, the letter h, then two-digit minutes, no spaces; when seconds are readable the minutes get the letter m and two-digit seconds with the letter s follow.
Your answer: 1h36
